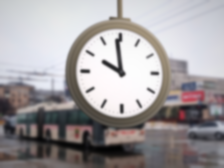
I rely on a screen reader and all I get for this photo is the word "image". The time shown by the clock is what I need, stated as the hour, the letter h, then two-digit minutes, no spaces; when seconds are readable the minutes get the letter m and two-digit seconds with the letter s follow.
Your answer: 9h59
